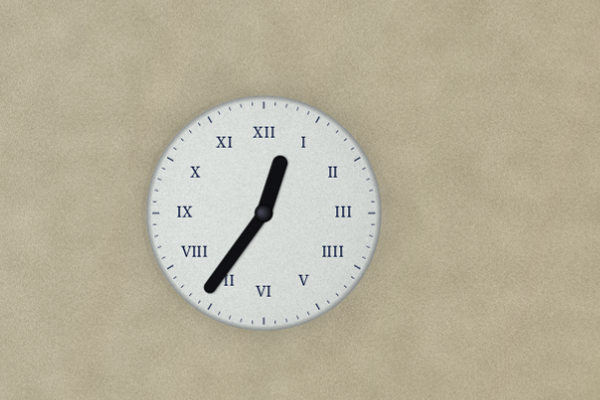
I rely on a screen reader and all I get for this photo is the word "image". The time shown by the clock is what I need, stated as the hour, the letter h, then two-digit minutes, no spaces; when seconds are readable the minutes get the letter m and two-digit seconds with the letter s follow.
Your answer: 12h36
